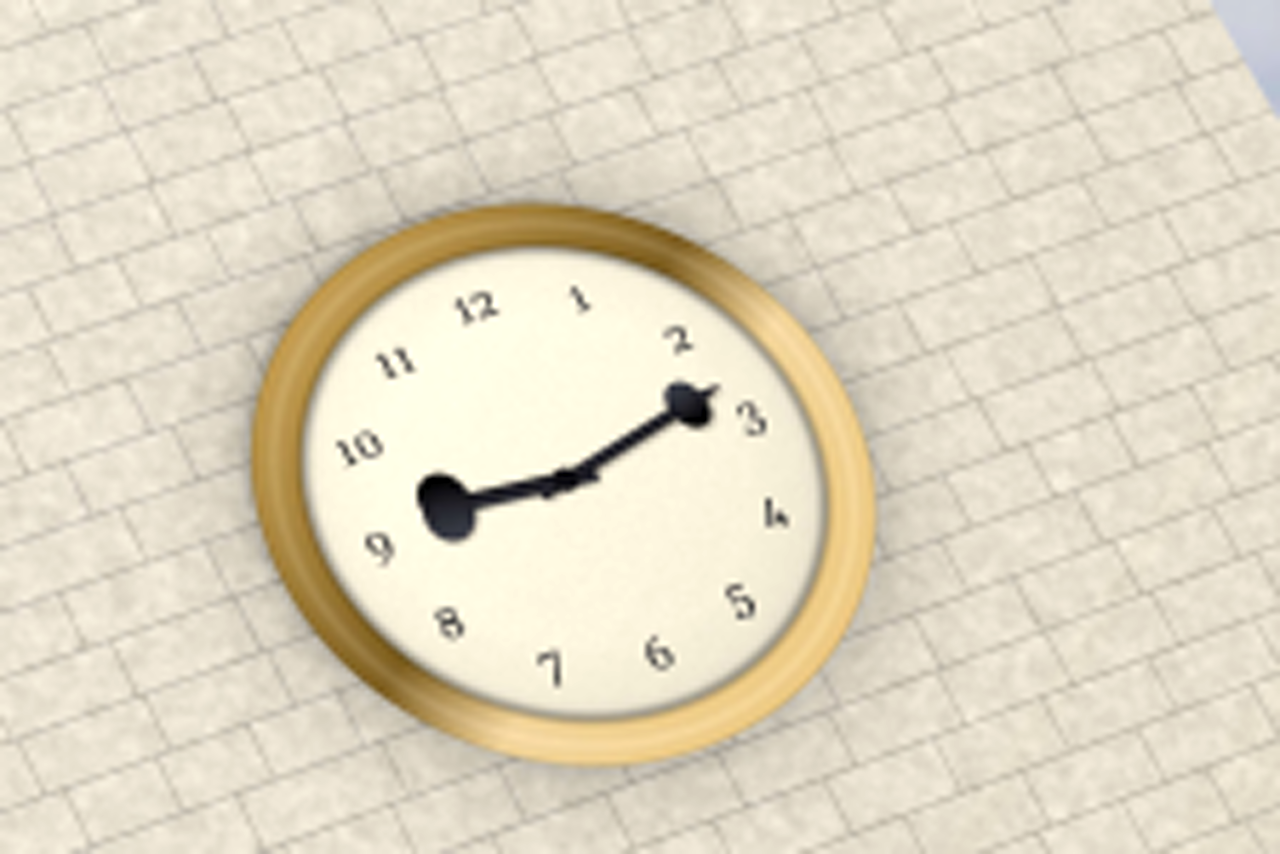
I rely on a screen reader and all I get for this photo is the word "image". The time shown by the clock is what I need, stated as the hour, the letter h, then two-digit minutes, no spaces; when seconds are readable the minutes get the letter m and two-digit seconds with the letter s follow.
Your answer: 9h13
